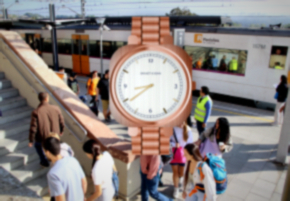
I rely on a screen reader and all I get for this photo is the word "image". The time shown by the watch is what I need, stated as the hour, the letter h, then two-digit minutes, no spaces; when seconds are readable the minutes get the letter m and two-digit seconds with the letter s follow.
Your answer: 8h39
